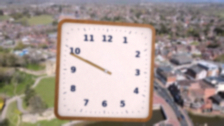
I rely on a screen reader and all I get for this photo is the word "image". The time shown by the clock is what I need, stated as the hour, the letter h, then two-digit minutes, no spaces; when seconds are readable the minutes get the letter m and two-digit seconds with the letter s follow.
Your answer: 9h49
